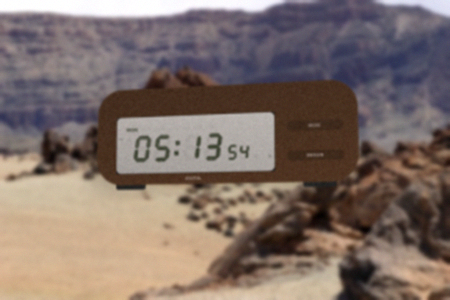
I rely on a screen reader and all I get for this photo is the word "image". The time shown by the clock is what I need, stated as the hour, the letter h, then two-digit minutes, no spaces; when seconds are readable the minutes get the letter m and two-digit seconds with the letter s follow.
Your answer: 5h13m54s
